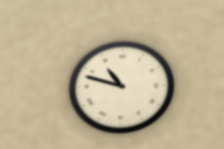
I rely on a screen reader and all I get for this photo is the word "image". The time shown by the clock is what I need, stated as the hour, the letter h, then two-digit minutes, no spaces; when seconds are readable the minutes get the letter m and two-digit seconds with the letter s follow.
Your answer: 10h48
